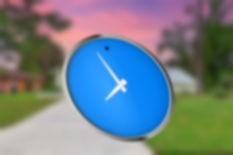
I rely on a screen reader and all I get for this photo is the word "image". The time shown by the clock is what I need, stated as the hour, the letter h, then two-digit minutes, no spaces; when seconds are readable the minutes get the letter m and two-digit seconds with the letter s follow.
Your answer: 7h57
